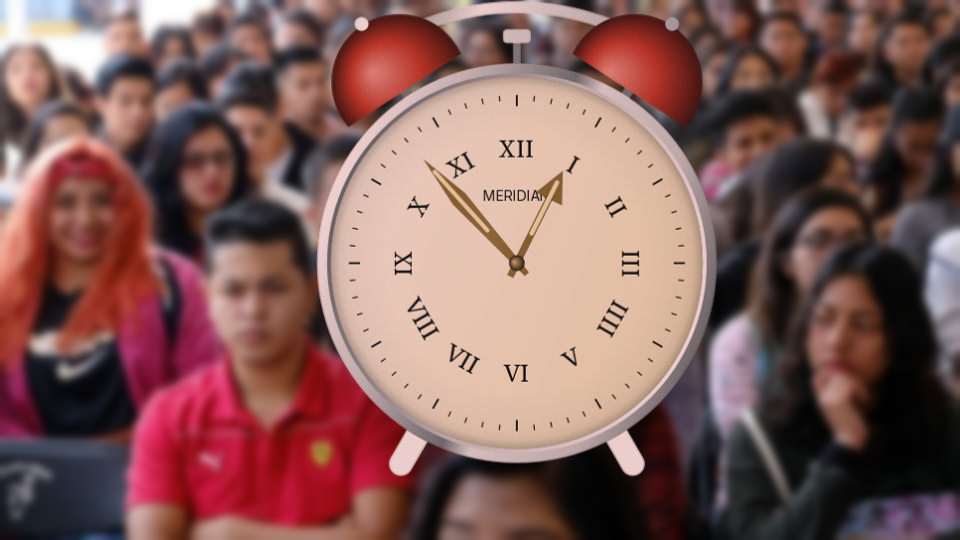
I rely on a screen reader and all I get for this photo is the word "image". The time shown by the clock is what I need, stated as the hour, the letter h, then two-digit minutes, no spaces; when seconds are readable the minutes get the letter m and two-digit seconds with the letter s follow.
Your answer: 12h53
